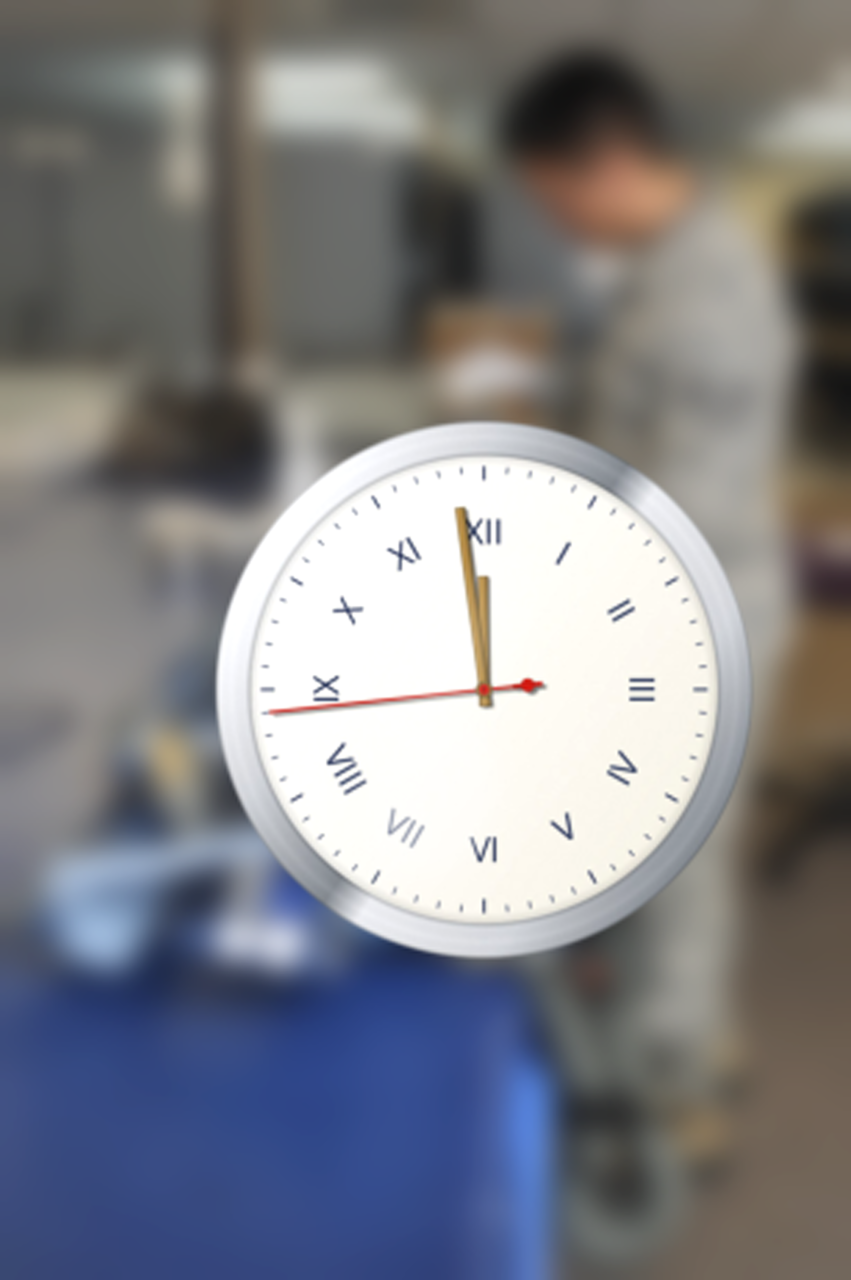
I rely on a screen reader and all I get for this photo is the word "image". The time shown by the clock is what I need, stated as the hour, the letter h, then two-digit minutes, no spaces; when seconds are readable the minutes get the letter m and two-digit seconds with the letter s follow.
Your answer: 11h58m44s
